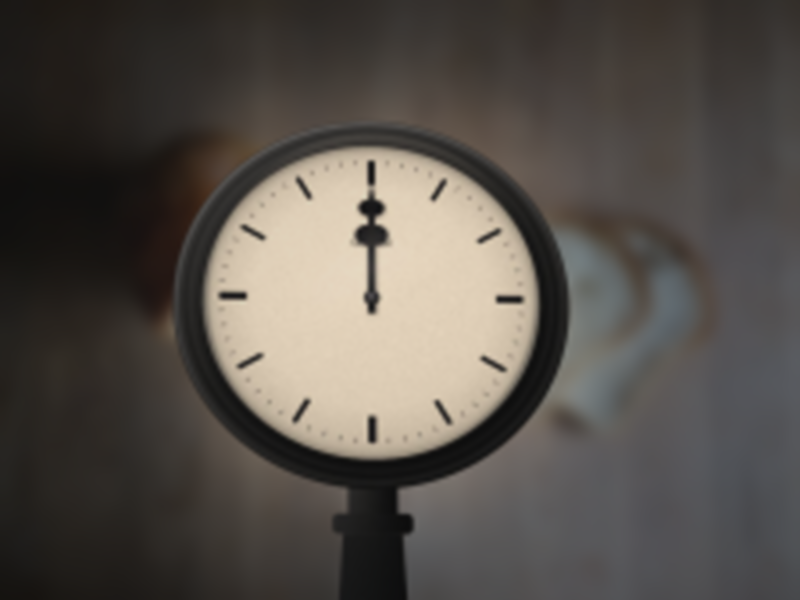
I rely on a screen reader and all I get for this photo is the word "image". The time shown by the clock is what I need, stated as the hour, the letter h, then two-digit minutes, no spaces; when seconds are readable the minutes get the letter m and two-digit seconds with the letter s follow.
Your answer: 12h00
